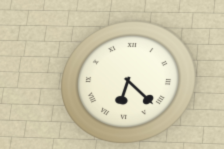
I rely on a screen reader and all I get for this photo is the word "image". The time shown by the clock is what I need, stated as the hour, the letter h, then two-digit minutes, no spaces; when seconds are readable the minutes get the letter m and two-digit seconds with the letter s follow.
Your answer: 6h22
